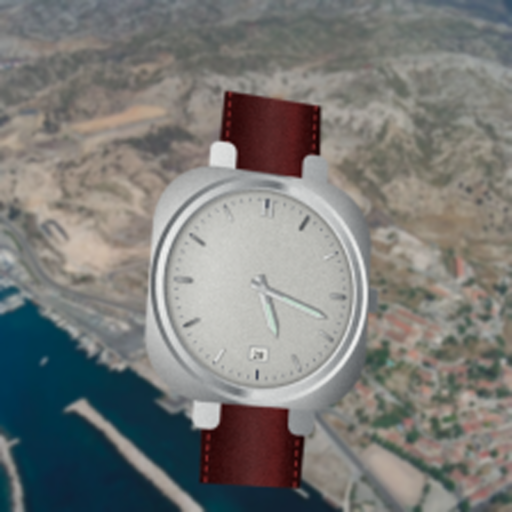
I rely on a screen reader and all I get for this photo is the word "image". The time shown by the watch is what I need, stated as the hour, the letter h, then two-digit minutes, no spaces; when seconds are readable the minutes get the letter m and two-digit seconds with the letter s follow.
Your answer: 5h18
